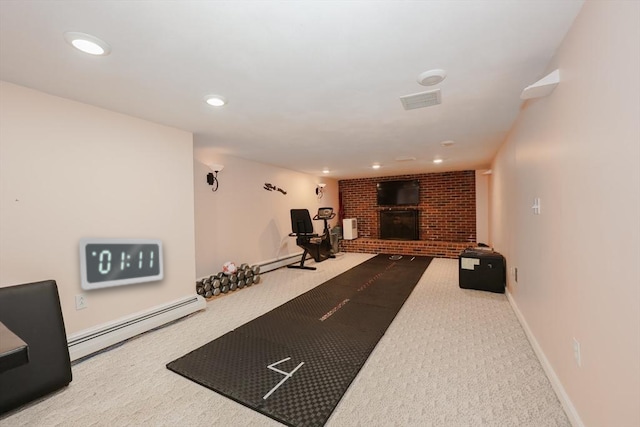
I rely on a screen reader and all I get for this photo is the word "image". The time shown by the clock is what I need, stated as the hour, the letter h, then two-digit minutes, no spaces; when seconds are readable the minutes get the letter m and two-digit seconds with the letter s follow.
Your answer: 1h11
